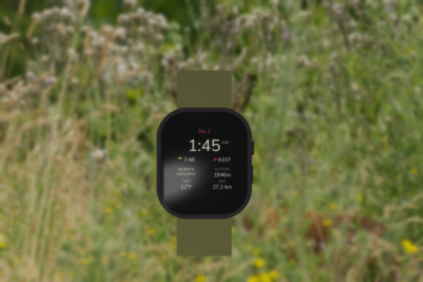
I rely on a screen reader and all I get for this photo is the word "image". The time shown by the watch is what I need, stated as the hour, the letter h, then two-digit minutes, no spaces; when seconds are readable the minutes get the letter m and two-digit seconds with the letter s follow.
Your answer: 1h45
